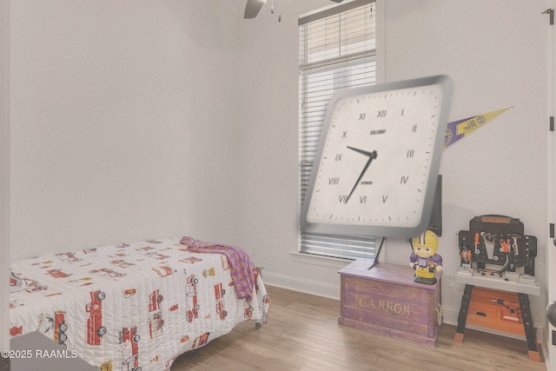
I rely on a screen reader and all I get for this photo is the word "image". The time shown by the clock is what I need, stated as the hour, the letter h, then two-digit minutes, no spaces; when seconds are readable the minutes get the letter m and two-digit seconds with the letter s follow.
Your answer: 9h34
